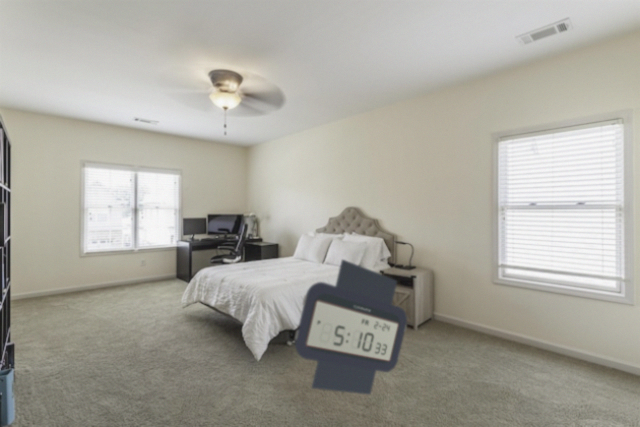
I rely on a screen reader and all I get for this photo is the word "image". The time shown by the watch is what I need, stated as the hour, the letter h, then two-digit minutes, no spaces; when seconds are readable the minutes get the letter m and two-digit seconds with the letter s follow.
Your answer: 5h10m33s
